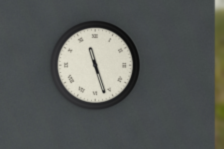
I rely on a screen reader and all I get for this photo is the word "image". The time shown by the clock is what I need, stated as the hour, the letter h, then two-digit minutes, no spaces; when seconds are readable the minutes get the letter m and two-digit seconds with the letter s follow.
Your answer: 11h27
